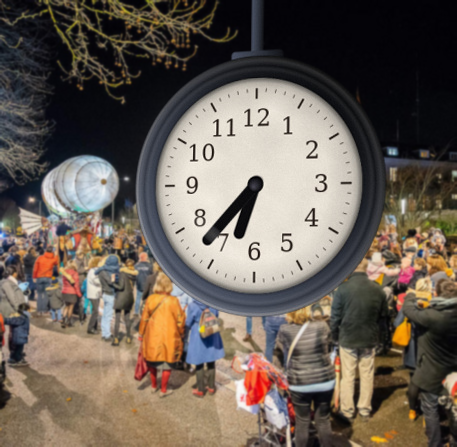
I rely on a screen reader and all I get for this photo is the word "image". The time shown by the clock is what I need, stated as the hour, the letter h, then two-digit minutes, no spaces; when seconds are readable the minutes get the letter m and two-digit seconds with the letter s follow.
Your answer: 6h37
